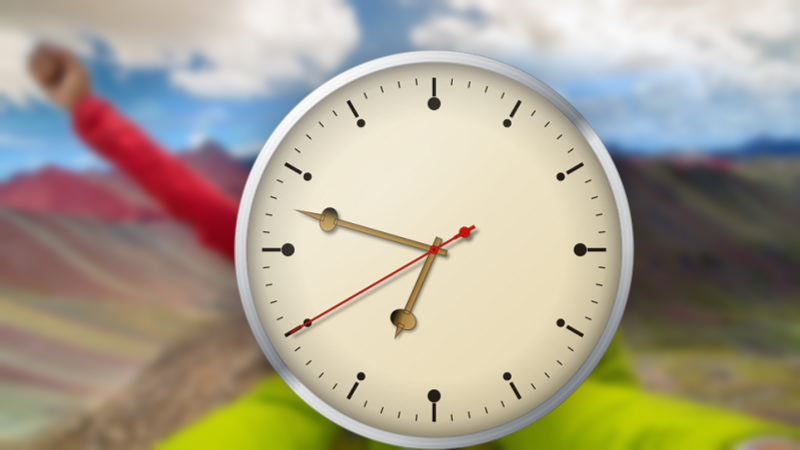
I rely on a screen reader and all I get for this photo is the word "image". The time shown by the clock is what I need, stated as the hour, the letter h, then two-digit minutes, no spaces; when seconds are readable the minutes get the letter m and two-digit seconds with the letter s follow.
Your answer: 6h47m40s
